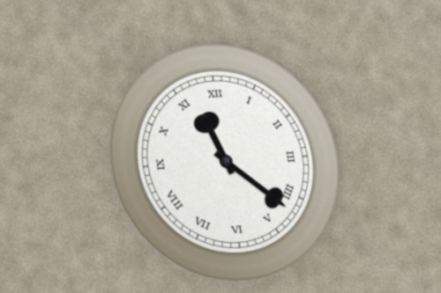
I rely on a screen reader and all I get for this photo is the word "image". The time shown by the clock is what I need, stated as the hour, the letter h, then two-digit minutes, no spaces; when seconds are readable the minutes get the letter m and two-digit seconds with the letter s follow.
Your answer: 11h22
